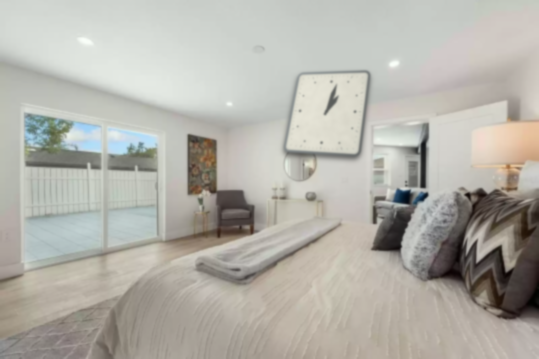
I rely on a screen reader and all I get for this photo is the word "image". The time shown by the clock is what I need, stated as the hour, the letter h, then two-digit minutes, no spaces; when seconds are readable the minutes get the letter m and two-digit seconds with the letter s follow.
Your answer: 1h02
